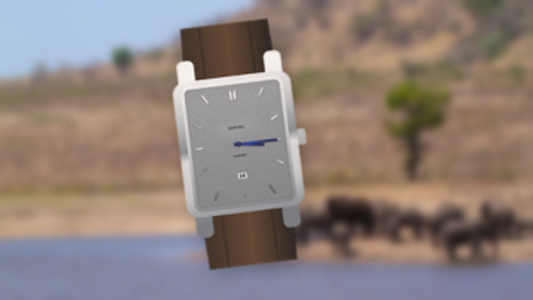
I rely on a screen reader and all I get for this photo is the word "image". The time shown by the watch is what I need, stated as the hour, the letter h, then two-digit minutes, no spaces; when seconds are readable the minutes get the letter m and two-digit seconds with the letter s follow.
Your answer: 3h15
